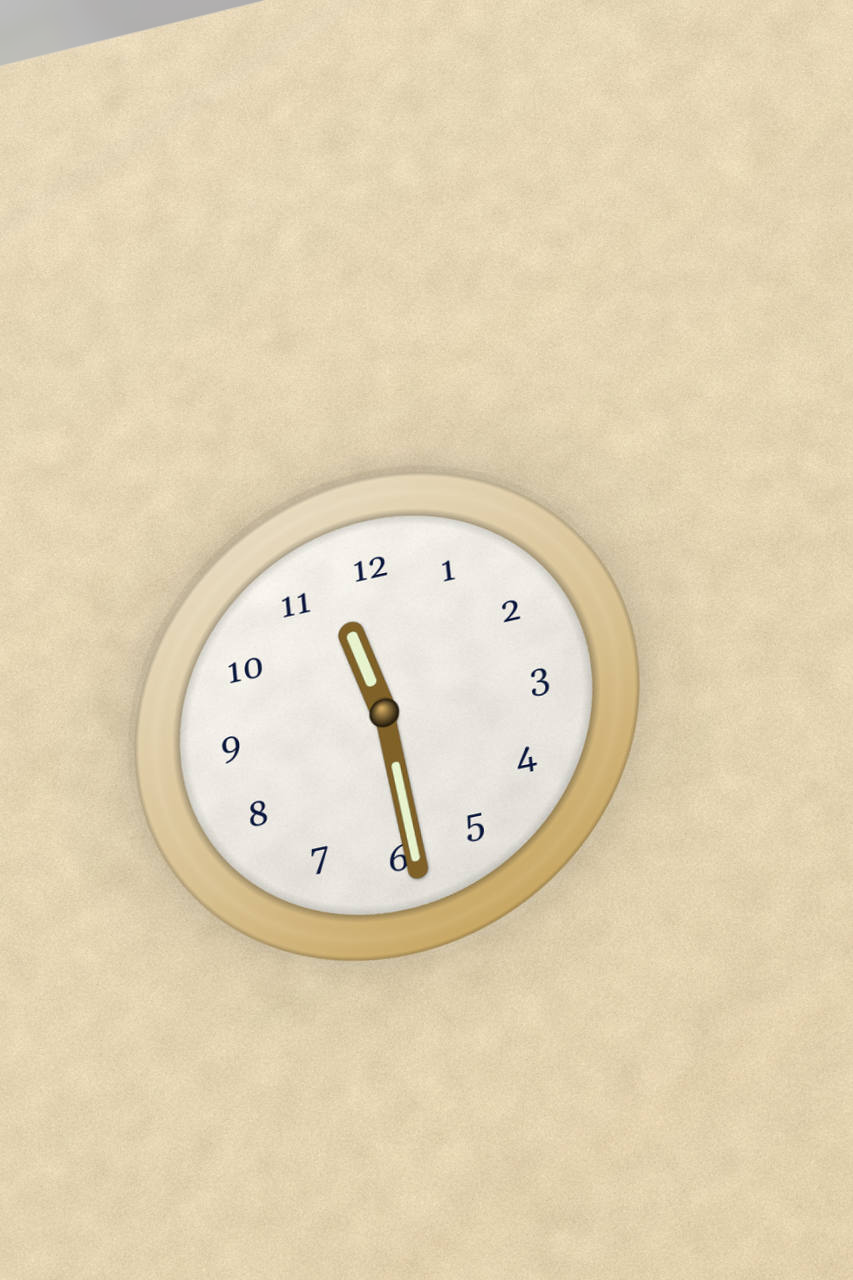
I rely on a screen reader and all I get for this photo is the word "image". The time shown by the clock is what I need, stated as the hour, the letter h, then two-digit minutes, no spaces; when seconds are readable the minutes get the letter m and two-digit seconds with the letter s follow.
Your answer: 11h29
